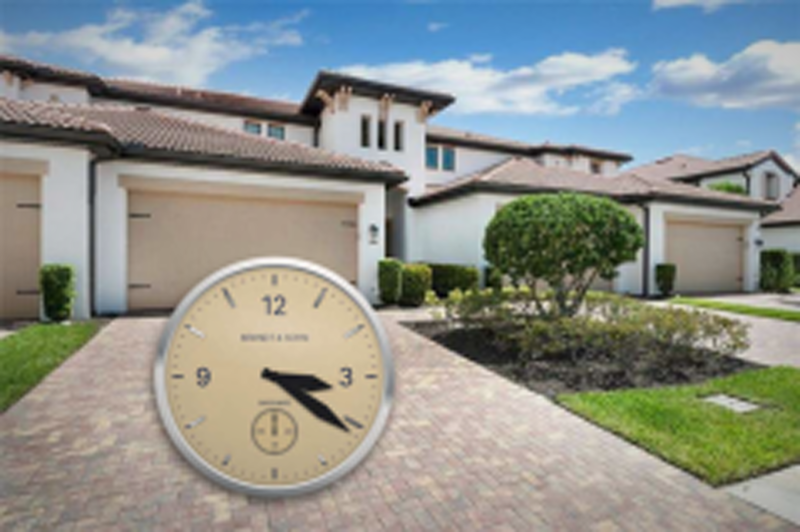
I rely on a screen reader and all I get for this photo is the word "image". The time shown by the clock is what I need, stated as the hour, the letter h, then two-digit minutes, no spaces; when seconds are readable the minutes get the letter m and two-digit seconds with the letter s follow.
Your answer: 3h21
